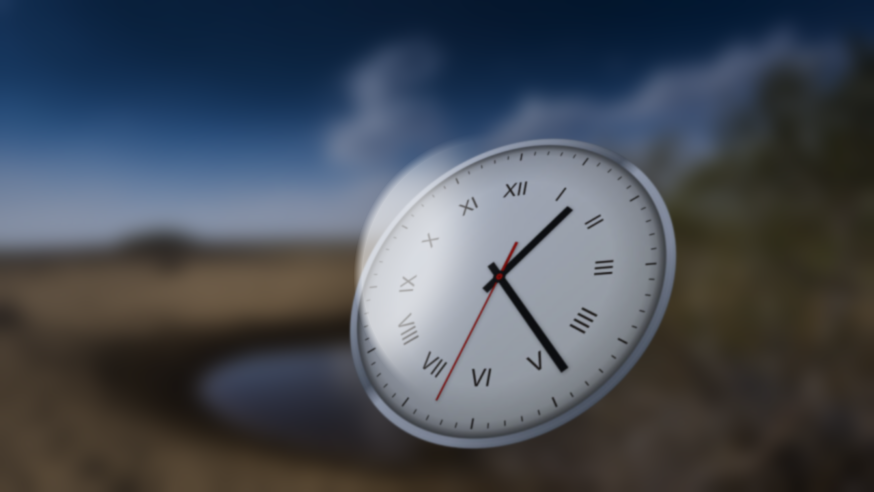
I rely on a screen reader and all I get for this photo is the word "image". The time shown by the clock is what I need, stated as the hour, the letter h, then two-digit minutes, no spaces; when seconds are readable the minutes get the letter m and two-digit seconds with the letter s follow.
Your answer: 1h23m33s
